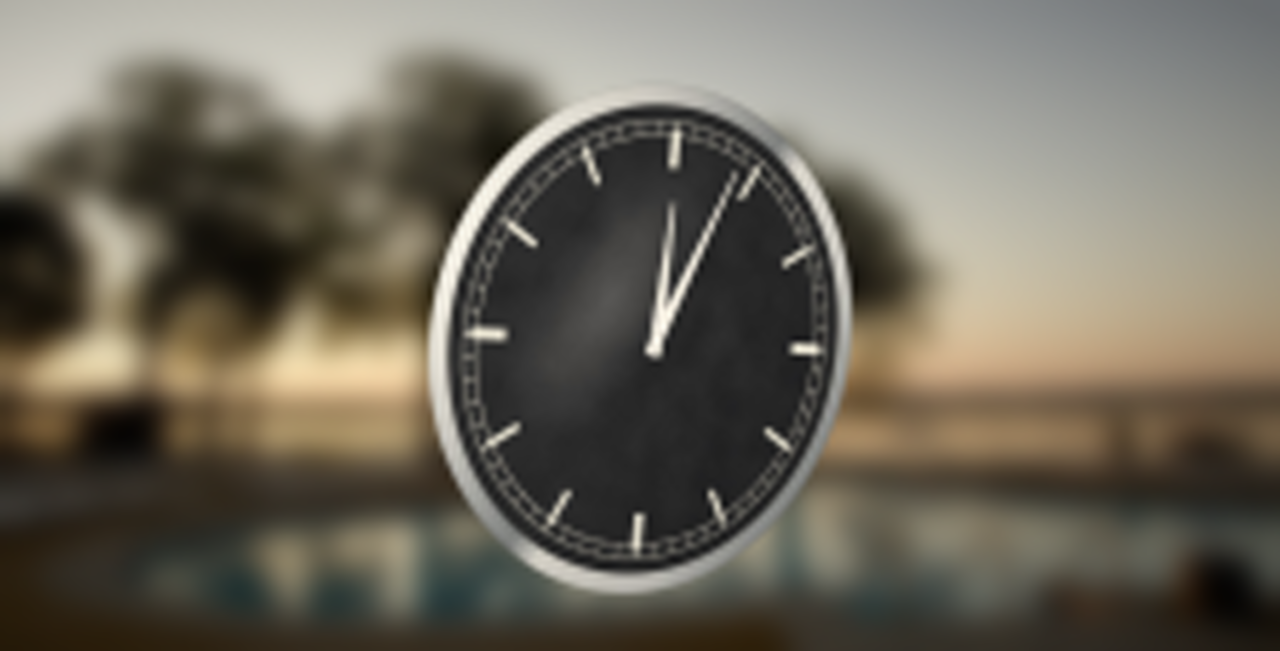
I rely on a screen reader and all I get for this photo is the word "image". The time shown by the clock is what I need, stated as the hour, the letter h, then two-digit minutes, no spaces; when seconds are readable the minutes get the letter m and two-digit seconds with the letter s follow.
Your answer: 12h04
